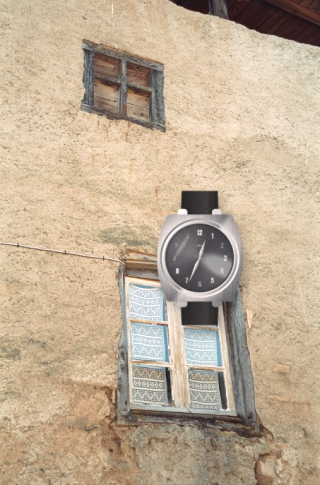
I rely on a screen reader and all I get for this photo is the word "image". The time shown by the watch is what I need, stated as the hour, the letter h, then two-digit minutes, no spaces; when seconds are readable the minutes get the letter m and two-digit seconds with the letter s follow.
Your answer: 12h34
